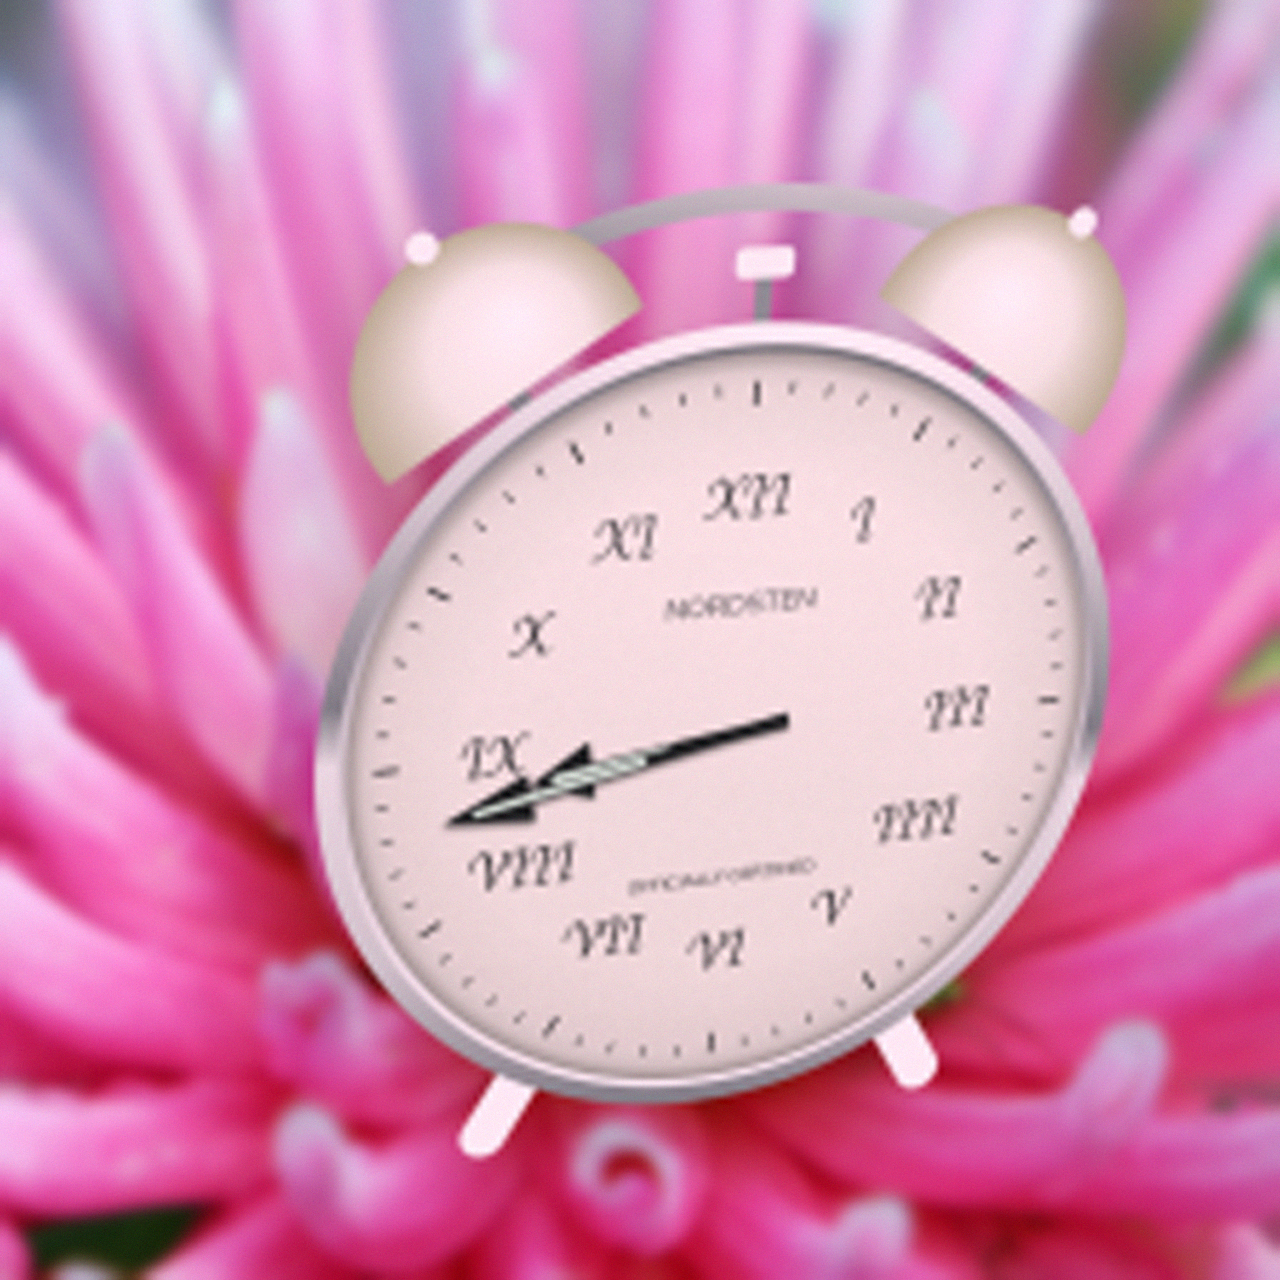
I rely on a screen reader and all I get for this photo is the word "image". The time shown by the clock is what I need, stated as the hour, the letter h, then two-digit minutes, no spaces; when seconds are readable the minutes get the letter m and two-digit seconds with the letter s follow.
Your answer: 8h43
